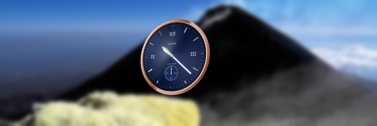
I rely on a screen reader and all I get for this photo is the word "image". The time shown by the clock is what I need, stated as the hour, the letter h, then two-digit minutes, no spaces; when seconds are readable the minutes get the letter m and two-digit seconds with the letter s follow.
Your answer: 10h22
